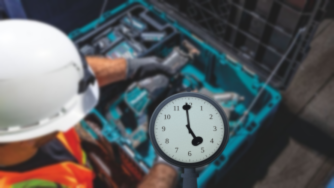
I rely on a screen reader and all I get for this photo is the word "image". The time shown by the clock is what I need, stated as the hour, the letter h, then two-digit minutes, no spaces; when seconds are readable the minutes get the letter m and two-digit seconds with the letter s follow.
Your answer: 4h59
